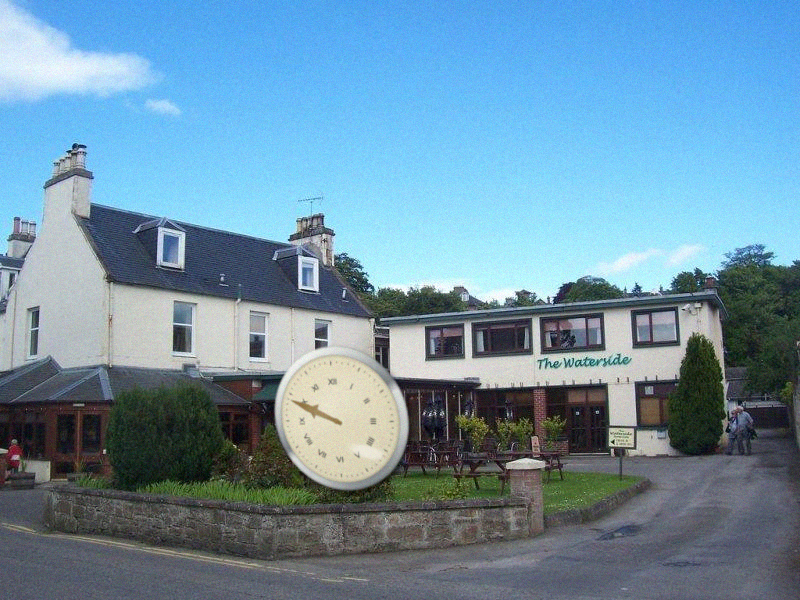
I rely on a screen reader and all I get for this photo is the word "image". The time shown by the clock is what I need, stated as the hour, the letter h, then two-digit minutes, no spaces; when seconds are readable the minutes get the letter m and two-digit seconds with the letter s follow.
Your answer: 9h49
